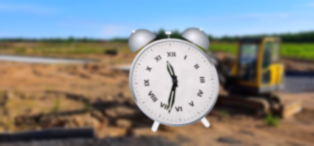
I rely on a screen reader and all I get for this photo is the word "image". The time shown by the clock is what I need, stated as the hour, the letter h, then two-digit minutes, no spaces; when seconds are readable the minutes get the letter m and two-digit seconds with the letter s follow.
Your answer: 11h33
